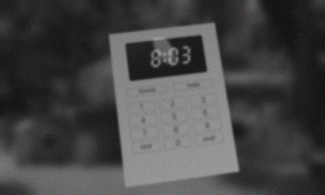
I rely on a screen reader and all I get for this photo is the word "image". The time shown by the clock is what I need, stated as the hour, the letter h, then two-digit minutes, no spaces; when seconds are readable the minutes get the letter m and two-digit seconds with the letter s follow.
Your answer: 8h03
